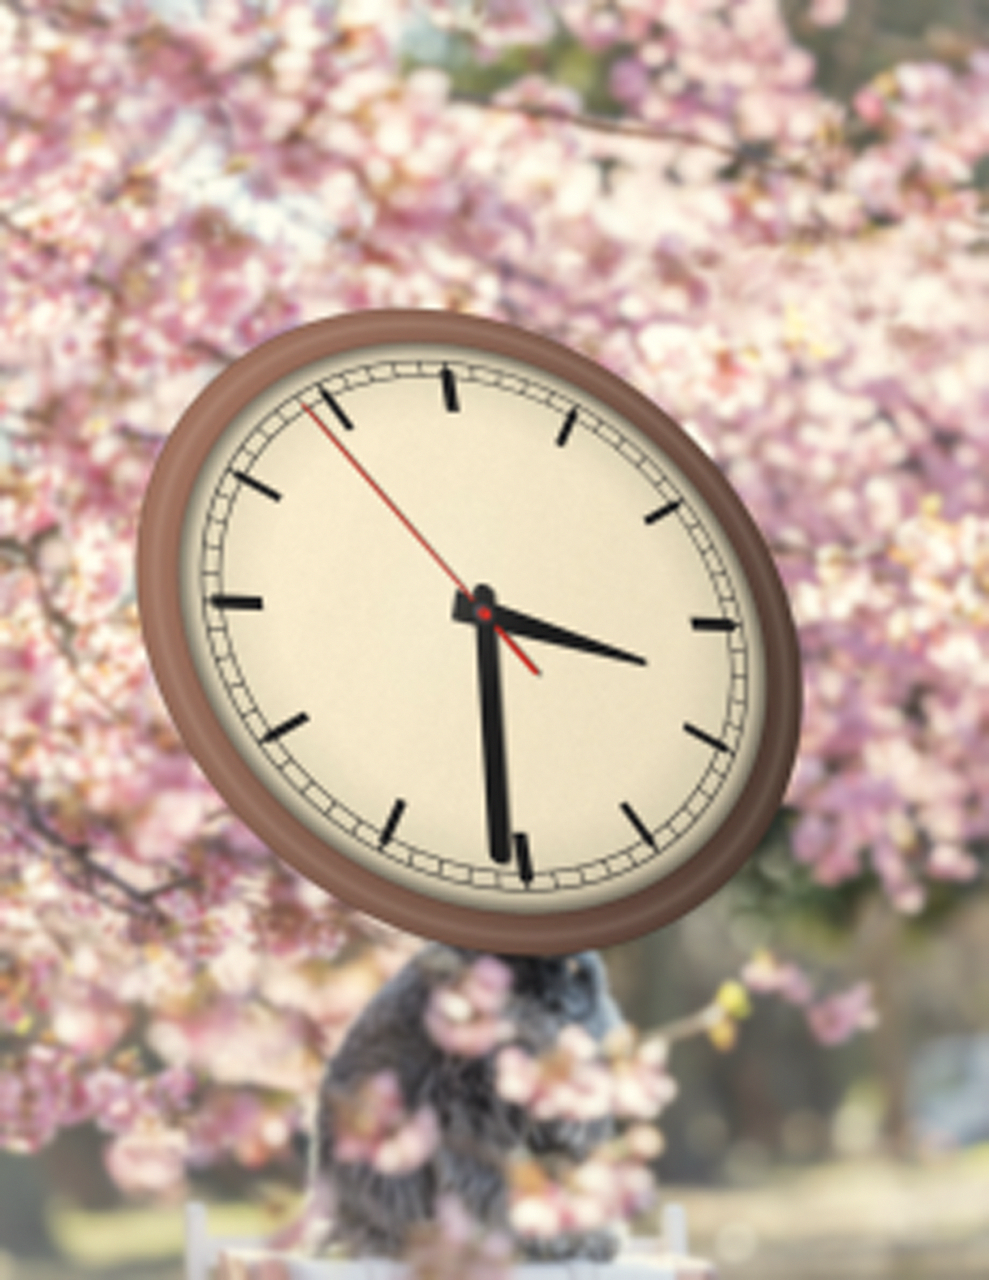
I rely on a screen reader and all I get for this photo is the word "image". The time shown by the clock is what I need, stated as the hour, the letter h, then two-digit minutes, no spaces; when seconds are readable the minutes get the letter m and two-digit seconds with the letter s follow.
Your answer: 3h30m54s
